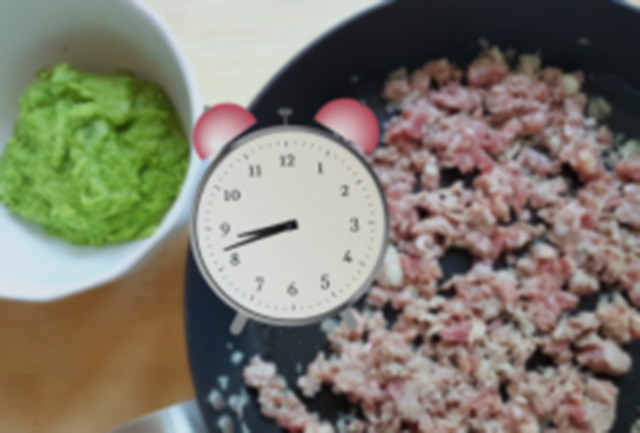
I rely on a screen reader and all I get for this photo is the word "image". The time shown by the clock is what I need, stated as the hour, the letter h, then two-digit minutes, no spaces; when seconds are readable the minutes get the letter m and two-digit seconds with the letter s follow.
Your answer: 8h42
